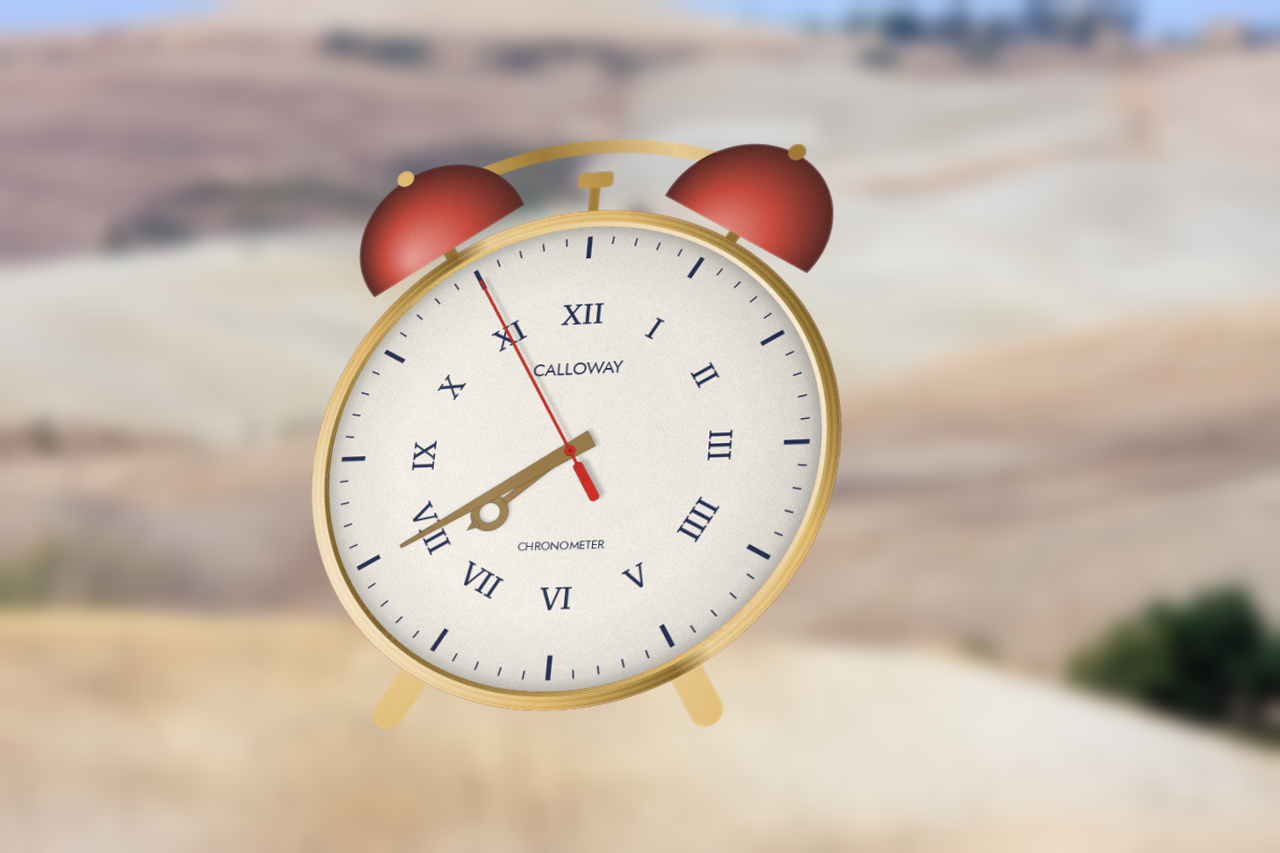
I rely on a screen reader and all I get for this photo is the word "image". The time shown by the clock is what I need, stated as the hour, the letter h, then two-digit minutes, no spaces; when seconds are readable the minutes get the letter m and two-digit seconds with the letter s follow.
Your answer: 7h39m55s
